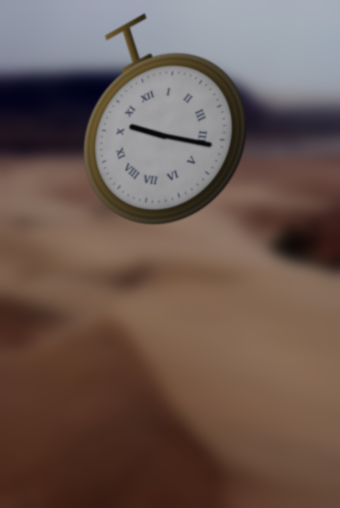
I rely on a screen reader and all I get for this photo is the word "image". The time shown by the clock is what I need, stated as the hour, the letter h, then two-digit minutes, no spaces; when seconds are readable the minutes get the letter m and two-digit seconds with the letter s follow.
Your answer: 10h21
